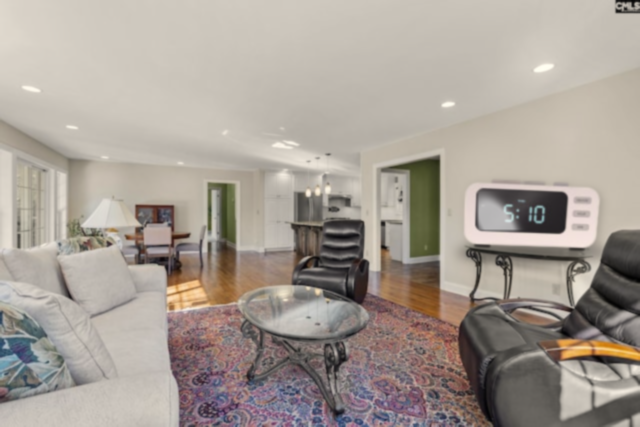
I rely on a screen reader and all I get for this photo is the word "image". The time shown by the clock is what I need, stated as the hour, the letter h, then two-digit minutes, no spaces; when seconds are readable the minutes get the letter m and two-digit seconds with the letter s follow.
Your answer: 5h10
